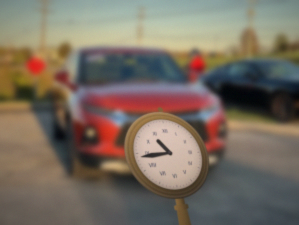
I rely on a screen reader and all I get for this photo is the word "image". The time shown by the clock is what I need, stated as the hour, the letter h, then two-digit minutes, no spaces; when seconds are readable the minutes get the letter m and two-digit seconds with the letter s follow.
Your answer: 10h44
